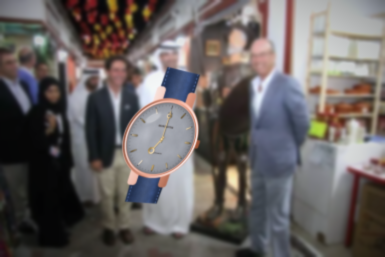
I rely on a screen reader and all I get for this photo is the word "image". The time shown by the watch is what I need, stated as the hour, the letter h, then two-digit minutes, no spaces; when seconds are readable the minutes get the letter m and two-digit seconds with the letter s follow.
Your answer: 7h00
